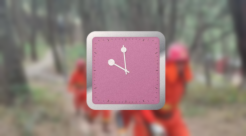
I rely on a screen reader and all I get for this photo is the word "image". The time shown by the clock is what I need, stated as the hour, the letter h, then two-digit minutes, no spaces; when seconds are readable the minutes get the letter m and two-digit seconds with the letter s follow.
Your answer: 9h59
